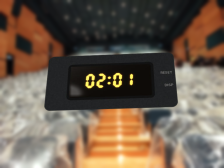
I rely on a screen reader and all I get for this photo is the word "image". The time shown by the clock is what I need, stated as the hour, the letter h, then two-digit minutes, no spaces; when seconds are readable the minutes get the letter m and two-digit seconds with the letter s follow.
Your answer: 2h01
